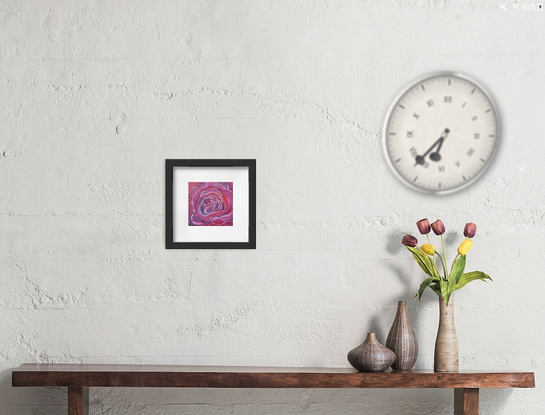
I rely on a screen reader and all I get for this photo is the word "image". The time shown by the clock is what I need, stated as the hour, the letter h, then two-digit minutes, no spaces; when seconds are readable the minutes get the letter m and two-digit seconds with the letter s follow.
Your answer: 6h37
